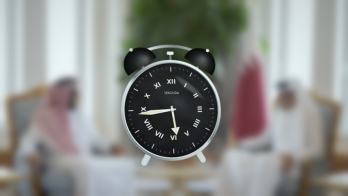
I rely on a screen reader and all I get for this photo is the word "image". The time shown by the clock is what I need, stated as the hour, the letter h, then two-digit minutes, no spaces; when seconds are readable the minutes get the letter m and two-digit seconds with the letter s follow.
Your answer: 5h44
